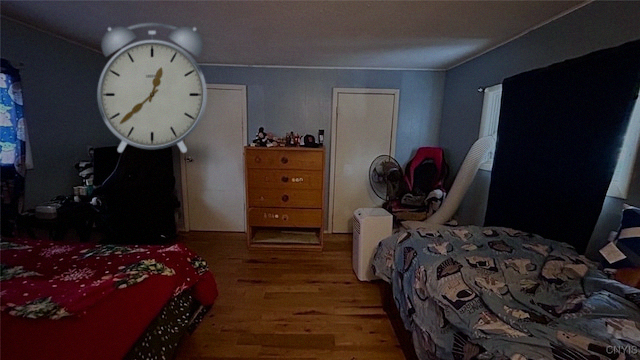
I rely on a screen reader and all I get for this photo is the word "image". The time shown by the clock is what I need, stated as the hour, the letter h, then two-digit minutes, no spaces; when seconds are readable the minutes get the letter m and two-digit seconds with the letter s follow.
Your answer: 12h38
